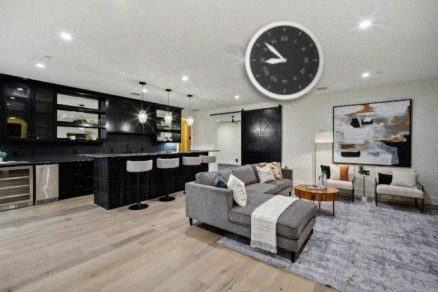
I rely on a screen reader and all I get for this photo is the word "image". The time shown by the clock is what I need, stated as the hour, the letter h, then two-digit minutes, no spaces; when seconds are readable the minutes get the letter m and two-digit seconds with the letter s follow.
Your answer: 8h52
